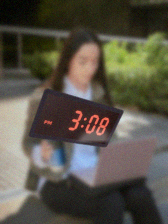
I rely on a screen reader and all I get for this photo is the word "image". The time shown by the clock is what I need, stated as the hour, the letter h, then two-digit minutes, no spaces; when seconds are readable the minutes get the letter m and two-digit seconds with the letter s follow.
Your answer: 3h08
